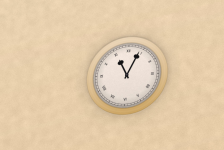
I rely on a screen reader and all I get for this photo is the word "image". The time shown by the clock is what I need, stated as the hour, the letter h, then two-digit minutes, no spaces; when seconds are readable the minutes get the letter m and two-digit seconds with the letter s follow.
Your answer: 11h04
